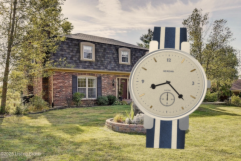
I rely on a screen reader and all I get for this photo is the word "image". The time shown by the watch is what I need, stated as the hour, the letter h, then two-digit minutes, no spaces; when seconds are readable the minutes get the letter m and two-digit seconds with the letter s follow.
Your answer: 8h23
